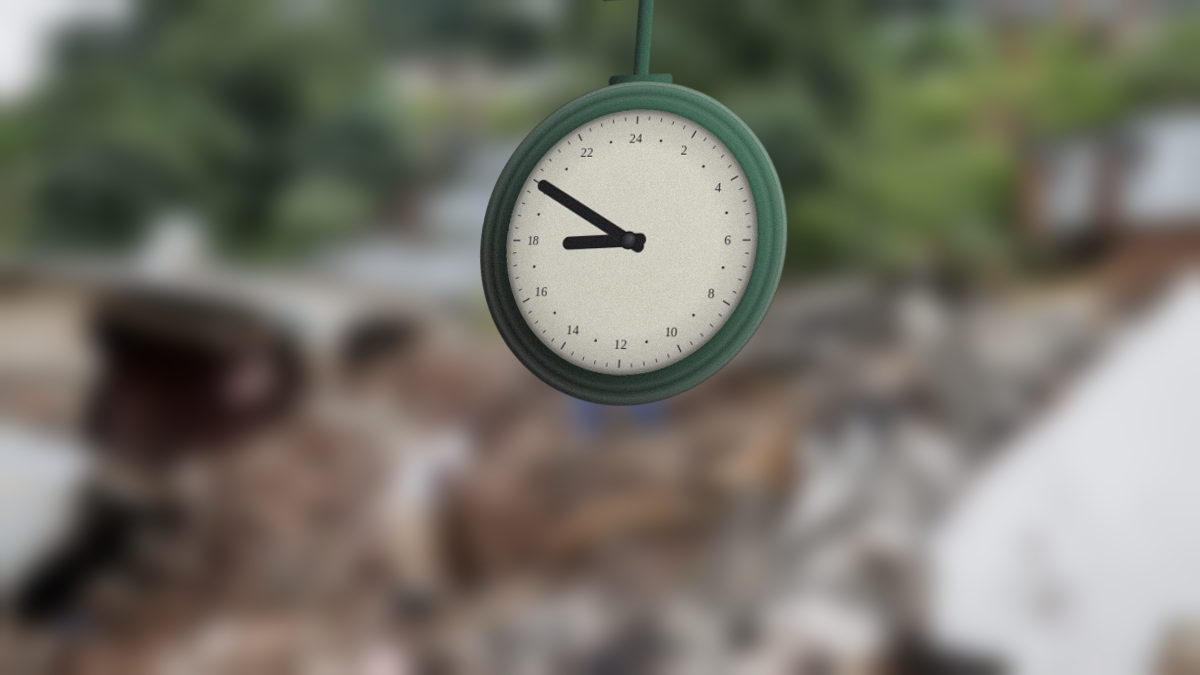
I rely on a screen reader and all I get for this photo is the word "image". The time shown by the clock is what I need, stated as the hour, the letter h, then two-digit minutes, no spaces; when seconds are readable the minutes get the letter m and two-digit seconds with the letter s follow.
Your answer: 17h50
